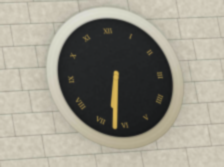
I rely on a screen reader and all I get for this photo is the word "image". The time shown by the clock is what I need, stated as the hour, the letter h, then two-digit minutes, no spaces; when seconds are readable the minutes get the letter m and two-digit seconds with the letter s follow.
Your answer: 6h32
